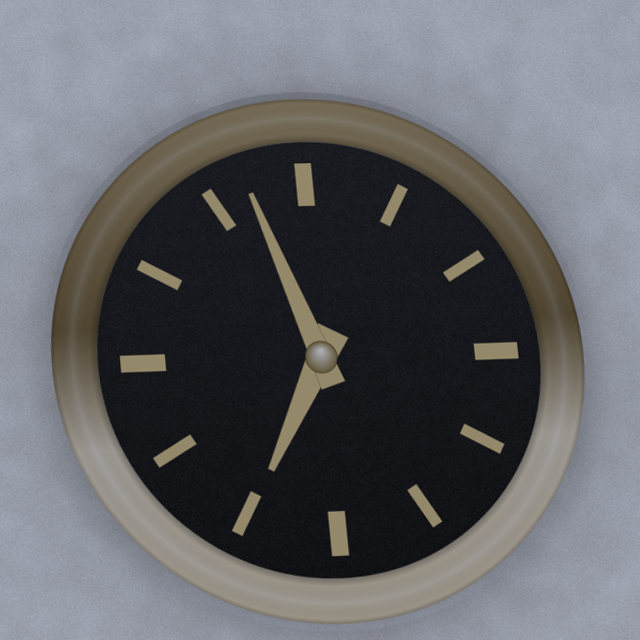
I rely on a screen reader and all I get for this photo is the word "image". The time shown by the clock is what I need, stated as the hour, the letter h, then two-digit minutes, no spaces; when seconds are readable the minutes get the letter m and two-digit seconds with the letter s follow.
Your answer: 6h57
